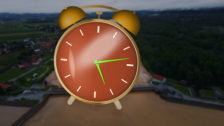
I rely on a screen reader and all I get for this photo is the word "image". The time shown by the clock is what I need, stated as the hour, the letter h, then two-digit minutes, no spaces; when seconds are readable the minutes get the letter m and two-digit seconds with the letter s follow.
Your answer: 5h13
